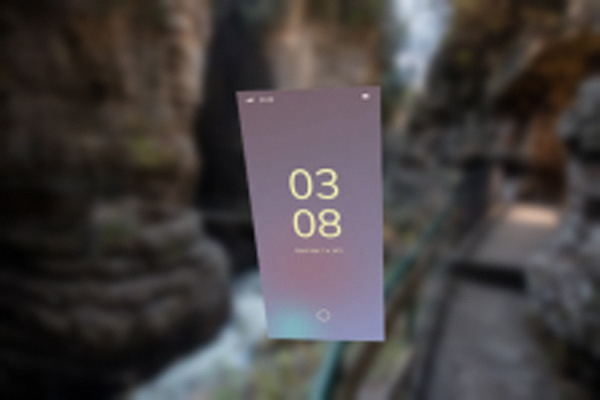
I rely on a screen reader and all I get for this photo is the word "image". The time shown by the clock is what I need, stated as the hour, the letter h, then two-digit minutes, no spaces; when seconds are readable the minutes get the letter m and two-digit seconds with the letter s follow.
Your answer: 3h08
